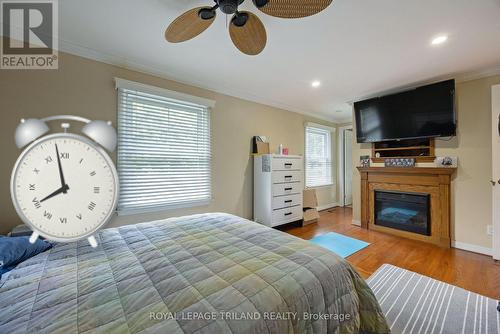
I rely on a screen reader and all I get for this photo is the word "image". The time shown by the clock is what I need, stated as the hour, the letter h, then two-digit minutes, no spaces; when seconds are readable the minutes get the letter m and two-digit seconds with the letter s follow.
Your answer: 7h58
